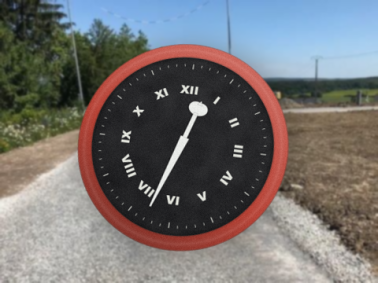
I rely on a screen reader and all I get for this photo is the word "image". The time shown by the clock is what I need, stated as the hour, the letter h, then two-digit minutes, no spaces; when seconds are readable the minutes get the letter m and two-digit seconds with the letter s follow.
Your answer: 12h33
